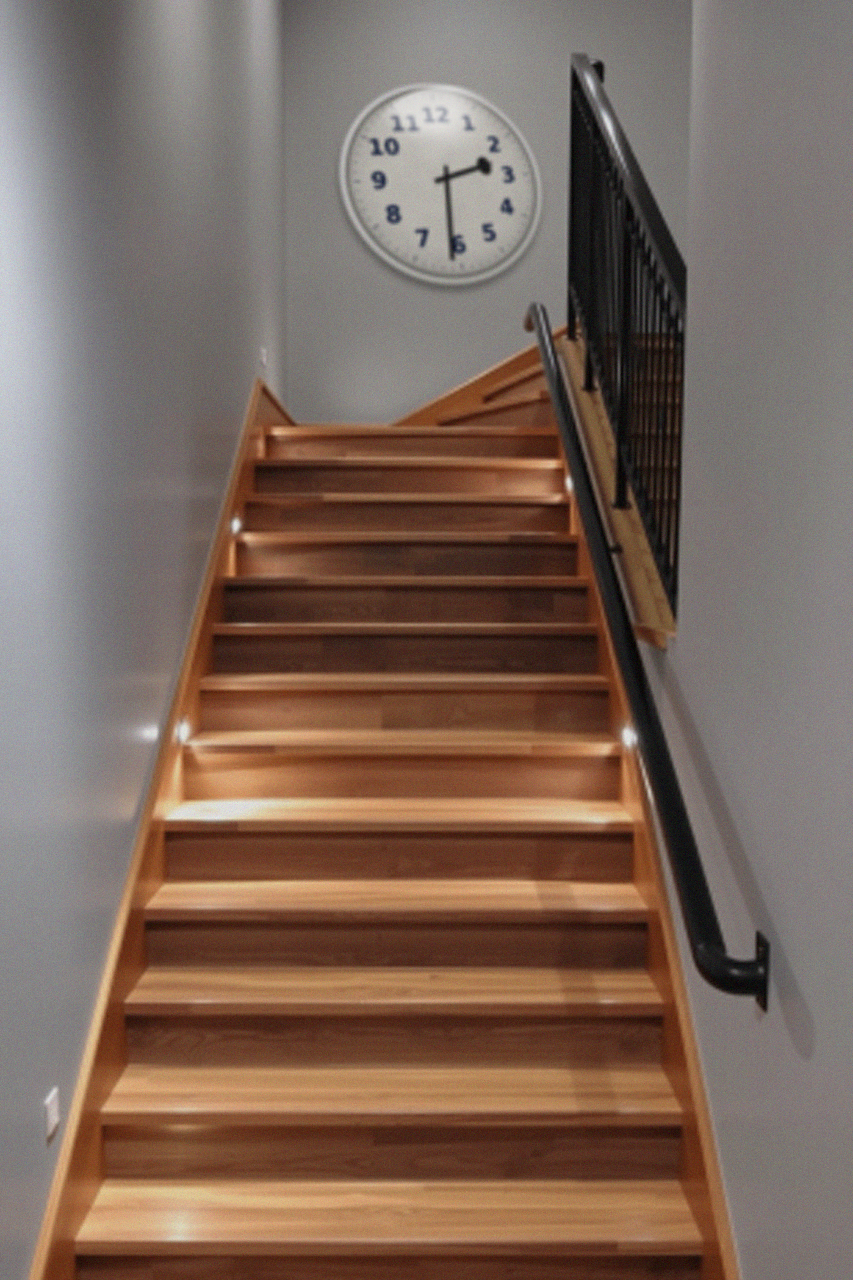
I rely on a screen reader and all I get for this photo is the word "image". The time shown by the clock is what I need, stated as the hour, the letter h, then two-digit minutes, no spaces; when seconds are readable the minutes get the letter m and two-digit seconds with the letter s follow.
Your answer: 2h31
